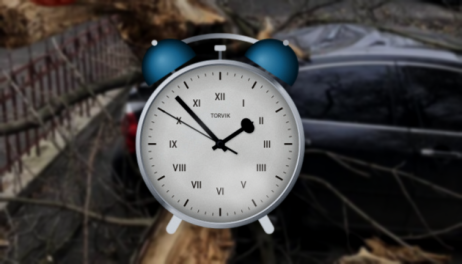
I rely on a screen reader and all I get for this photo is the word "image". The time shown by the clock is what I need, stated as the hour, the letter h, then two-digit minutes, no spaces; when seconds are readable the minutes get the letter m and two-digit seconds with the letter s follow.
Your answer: 1h52m50s
